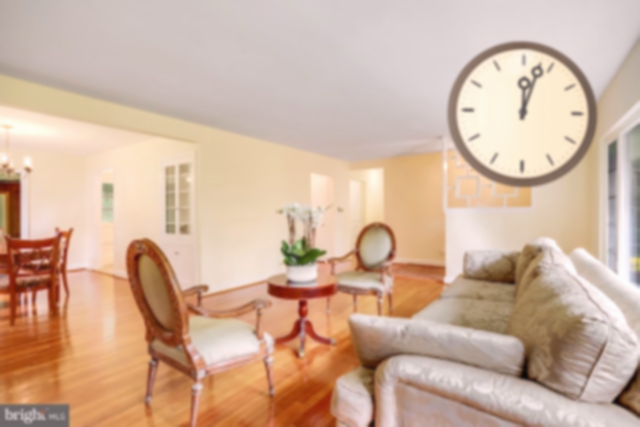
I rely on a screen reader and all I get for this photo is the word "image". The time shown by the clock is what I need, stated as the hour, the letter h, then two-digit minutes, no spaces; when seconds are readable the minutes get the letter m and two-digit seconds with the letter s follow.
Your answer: 12h03
